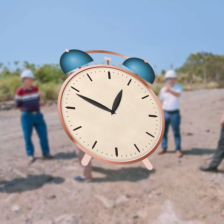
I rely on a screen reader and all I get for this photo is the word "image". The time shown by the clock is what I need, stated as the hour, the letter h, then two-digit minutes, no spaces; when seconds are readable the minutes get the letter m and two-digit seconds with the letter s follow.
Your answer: 12h49
